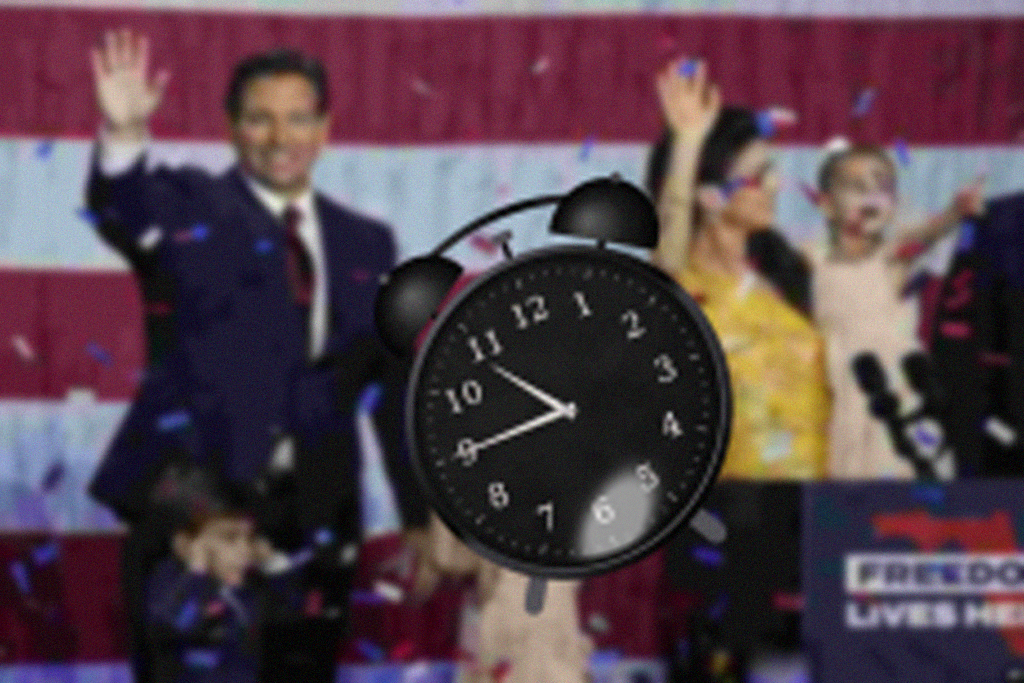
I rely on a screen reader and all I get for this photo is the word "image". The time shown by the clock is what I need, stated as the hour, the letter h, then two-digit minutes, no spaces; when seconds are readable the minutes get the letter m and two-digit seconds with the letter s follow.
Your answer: 10h45
